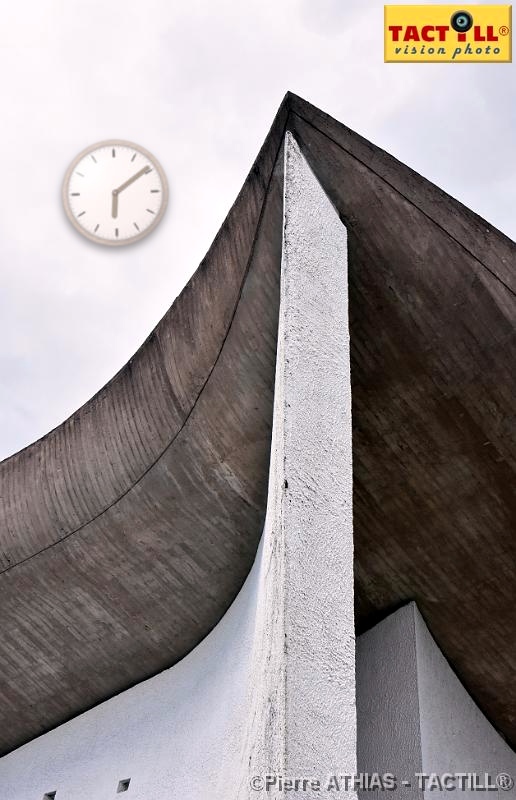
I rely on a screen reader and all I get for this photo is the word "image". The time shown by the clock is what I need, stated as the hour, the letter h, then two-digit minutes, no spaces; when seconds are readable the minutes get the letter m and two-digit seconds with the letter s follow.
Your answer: 6h09
